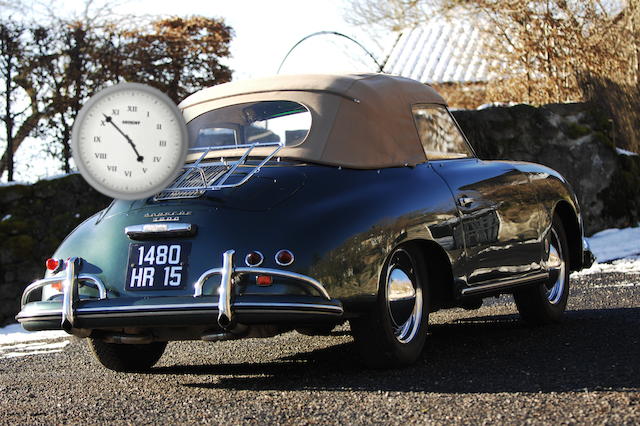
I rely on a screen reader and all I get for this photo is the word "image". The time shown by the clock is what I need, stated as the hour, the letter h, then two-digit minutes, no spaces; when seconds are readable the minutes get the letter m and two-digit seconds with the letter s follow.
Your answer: 4h52
